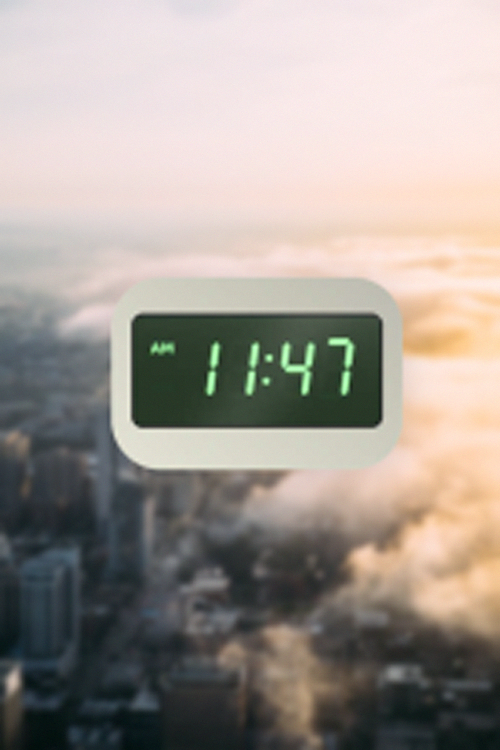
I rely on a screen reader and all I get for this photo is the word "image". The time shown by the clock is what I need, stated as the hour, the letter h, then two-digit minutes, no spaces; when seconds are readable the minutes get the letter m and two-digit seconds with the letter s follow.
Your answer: 11h47
